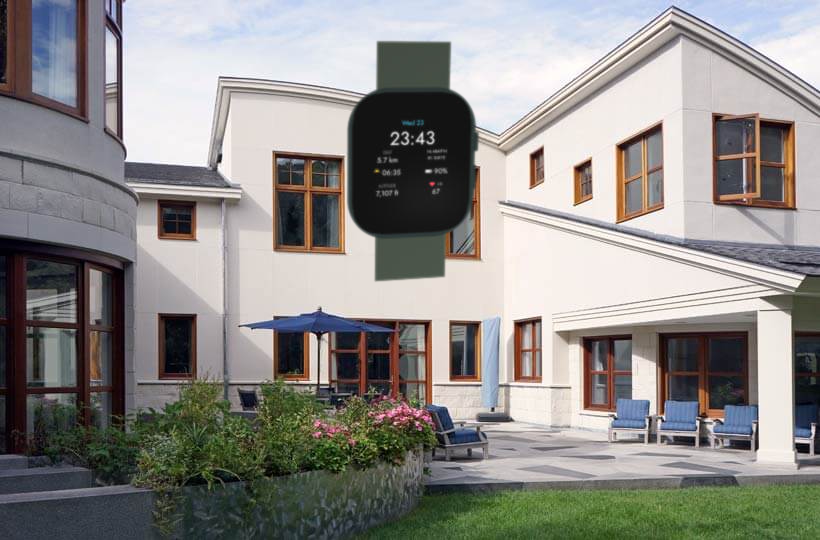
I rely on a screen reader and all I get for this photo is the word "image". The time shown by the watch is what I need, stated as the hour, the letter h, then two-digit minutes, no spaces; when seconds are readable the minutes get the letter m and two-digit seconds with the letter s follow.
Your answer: 23h43
